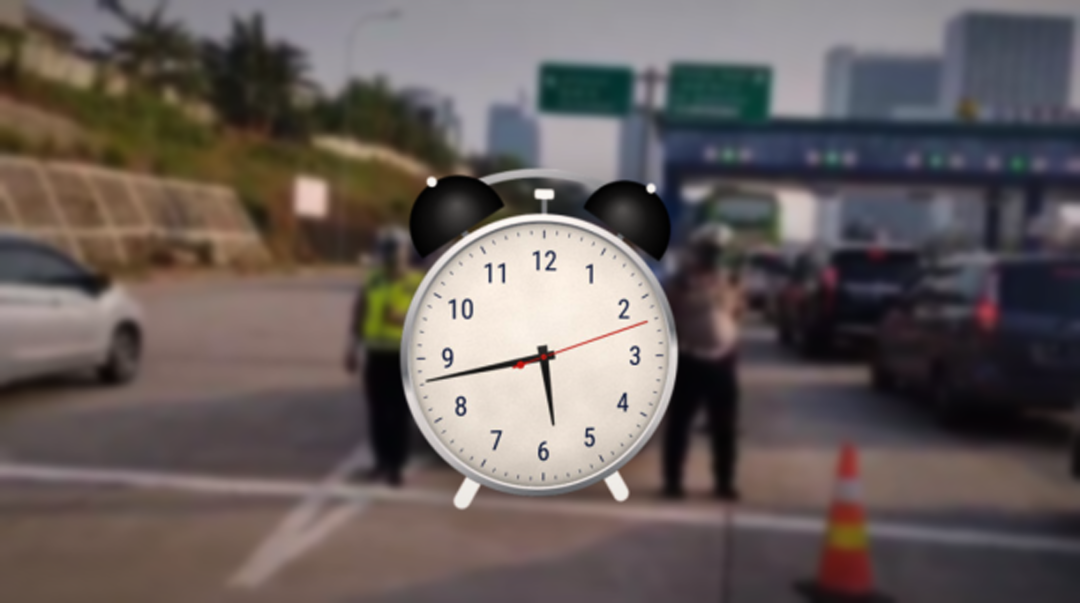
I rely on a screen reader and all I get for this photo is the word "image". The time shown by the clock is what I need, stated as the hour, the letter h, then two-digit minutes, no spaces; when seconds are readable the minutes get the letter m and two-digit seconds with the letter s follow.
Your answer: 5h43m12s
